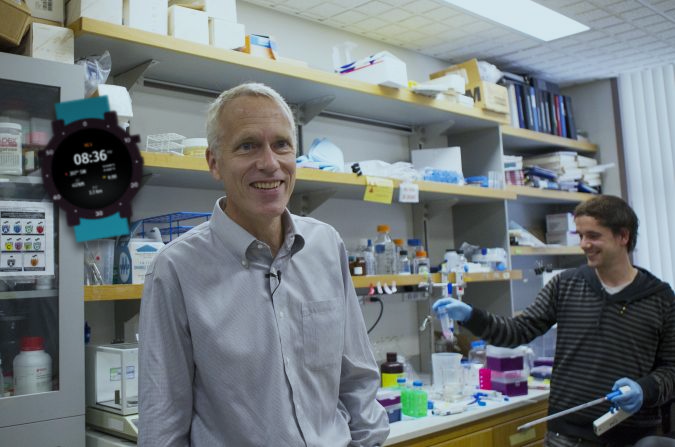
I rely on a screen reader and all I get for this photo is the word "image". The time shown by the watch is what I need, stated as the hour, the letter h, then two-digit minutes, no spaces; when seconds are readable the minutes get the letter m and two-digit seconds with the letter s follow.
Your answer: 8h36
